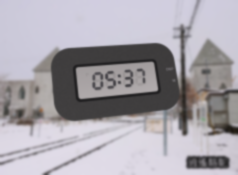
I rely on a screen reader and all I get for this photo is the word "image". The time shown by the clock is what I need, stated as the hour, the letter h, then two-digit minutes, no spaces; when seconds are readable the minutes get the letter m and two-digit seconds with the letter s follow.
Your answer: 5h37
